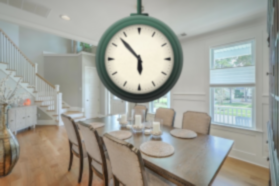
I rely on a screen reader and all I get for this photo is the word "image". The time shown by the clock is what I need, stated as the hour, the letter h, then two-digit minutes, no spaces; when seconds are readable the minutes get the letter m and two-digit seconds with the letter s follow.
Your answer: 5h53
